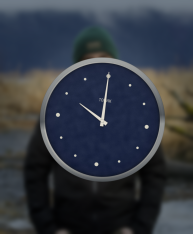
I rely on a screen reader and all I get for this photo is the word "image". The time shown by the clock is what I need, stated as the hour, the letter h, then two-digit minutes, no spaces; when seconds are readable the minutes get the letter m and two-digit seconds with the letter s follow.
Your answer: 10h00
